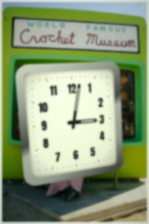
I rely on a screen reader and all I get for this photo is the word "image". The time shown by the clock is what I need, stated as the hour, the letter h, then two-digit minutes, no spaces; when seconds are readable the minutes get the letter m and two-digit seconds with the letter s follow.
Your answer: 3h02
